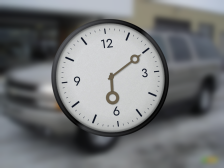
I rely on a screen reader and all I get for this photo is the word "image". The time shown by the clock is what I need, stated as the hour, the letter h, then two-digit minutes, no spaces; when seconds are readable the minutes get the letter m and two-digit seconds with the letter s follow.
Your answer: 6h10
